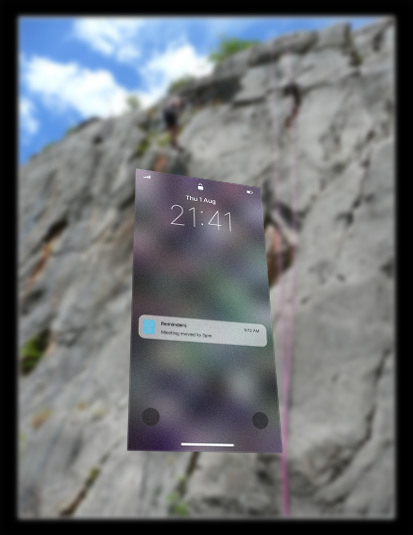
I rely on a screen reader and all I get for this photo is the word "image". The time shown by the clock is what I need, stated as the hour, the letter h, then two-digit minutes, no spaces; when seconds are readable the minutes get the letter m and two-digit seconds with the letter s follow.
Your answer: 21h41
